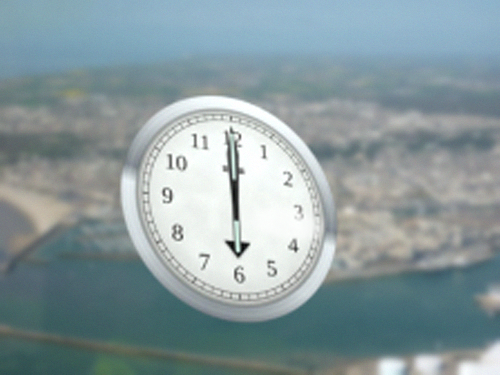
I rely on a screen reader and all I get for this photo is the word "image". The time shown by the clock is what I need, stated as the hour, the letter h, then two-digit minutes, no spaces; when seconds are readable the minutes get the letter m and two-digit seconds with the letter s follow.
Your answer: 6h00
